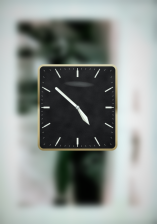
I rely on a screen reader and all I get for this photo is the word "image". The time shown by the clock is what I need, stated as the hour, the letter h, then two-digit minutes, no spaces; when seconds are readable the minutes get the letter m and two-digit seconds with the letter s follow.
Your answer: 4h52
